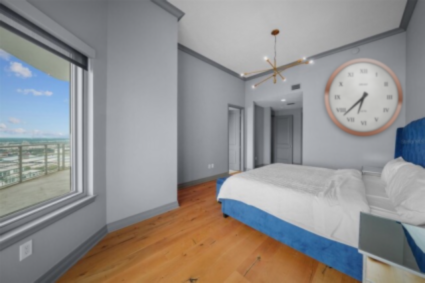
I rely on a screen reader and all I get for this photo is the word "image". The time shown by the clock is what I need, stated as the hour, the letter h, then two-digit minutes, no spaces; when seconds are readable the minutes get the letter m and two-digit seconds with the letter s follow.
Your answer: 6h38
